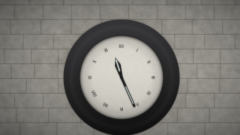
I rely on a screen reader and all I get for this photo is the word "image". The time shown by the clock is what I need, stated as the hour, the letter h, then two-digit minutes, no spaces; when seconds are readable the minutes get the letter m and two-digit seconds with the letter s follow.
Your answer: 11h26
